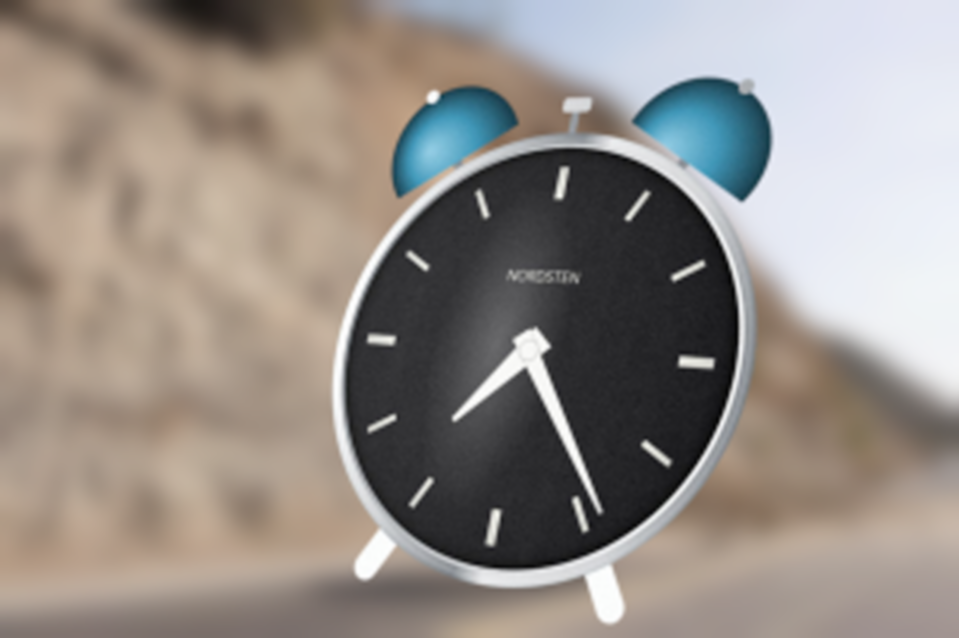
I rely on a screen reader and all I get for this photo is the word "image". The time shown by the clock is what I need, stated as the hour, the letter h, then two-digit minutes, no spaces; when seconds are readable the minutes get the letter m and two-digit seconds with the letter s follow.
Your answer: 7h24
